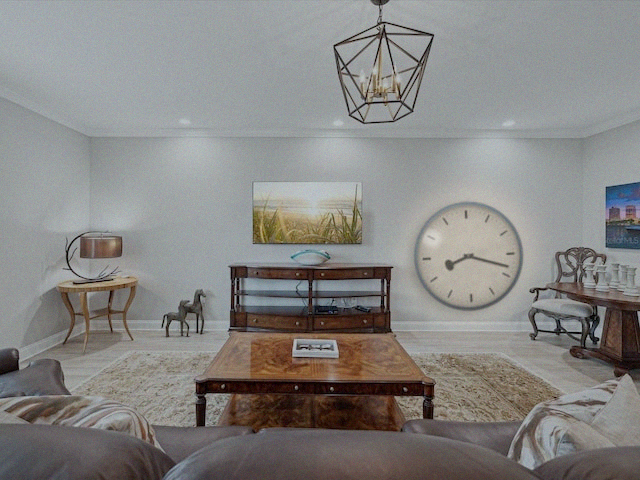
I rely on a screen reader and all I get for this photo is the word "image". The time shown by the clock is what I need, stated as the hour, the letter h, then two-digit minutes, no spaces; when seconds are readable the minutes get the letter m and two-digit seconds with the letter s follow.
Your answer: 8h18
